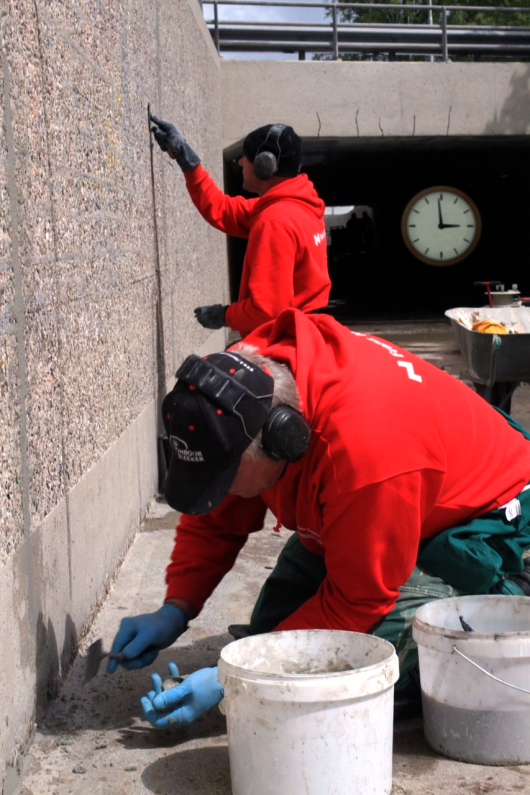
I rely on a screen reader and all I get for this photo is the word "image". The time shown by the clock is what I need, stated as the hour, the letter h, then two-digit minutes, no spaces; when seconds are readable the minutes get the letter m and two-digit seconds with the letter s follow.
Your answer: 2h59
